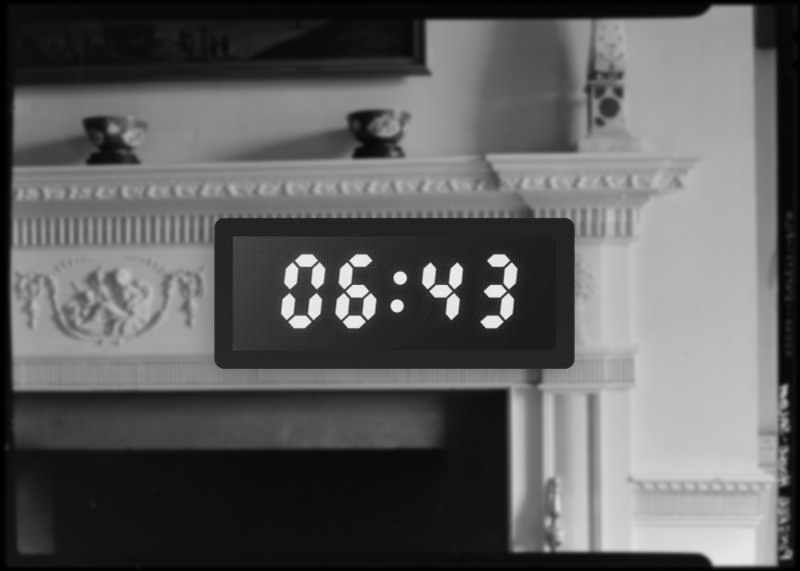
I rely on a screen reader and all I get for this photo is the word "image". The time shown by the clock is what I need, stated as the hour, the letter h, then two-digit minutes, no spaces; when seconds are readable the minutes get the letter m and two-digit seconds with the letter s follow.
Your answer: 6h43
